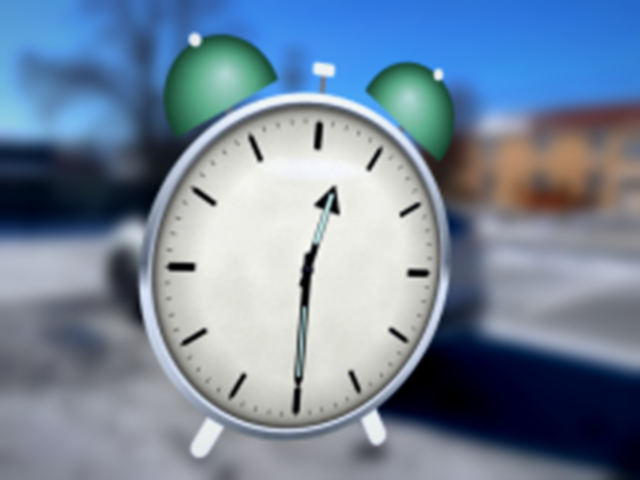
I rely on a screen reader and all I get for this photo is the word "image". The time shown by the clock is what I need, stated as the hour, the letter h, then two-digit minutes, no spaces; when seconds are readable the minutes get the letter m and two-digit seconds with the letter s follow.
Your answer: 12h30
